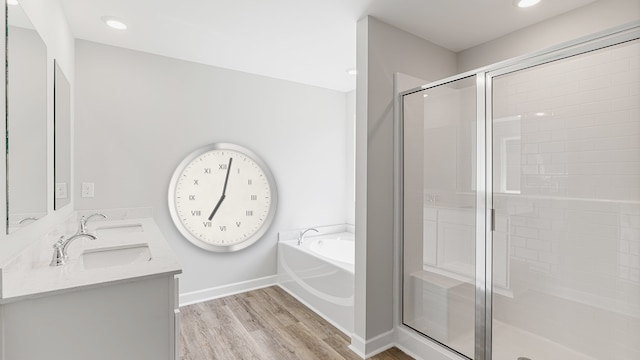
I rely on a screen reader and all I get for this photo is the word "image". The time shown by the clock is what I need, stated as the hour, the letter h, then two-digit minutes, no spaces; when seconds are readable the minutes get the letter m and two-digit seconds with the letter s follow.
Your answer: 7h02
